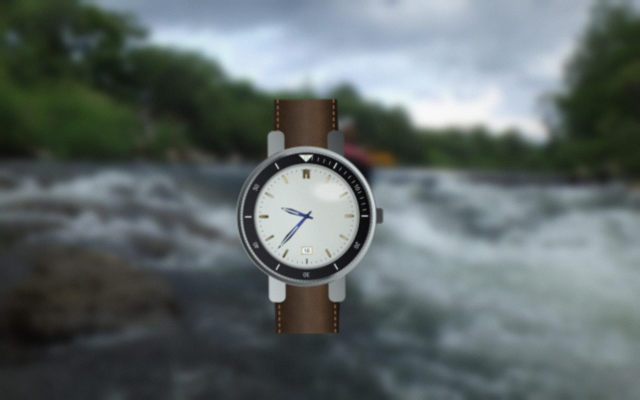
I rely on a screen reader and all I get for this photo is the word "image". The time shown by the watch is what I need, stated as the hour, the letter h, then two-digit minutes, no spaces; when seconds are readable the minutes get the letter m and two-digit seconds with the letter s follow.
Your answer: 9h37
